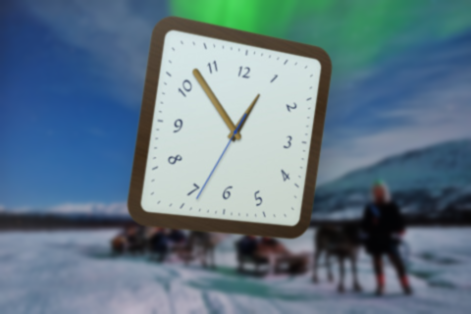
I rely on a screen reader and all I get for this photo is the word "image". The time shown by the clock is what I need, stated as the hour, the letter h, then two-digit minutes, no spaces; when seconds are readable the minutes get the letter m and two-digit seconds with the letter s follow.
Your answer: 12h52m34s
